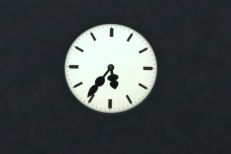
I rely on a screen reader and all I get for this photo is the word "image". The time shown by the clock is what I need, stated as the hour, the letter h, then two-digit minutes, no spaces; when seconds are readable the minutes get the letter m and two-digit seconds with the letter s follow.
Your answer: 5h36
